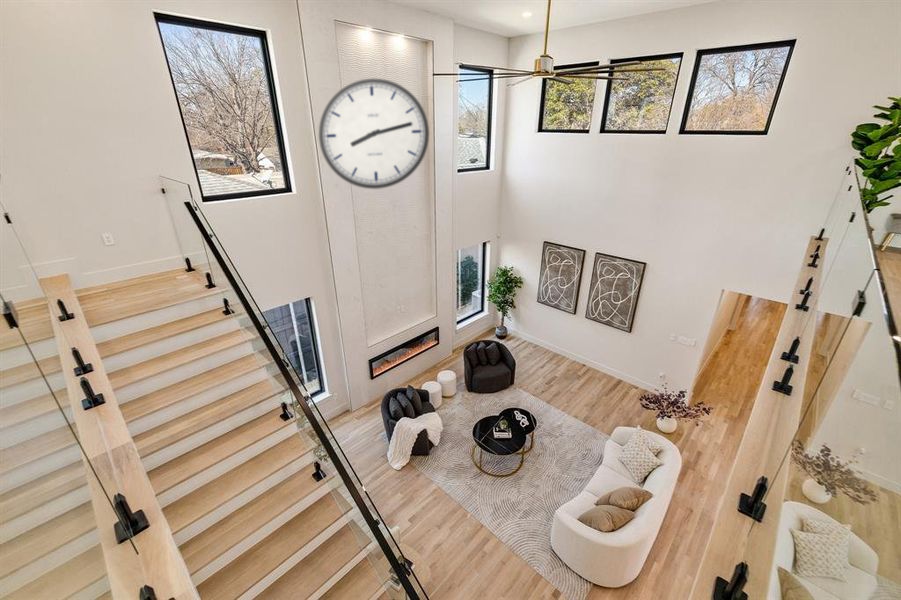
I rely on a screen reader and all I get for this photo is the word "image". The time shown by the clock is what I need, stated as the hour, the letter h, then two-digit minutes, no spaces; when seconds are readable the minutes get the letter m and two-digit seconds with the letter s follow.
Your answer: 8h13
